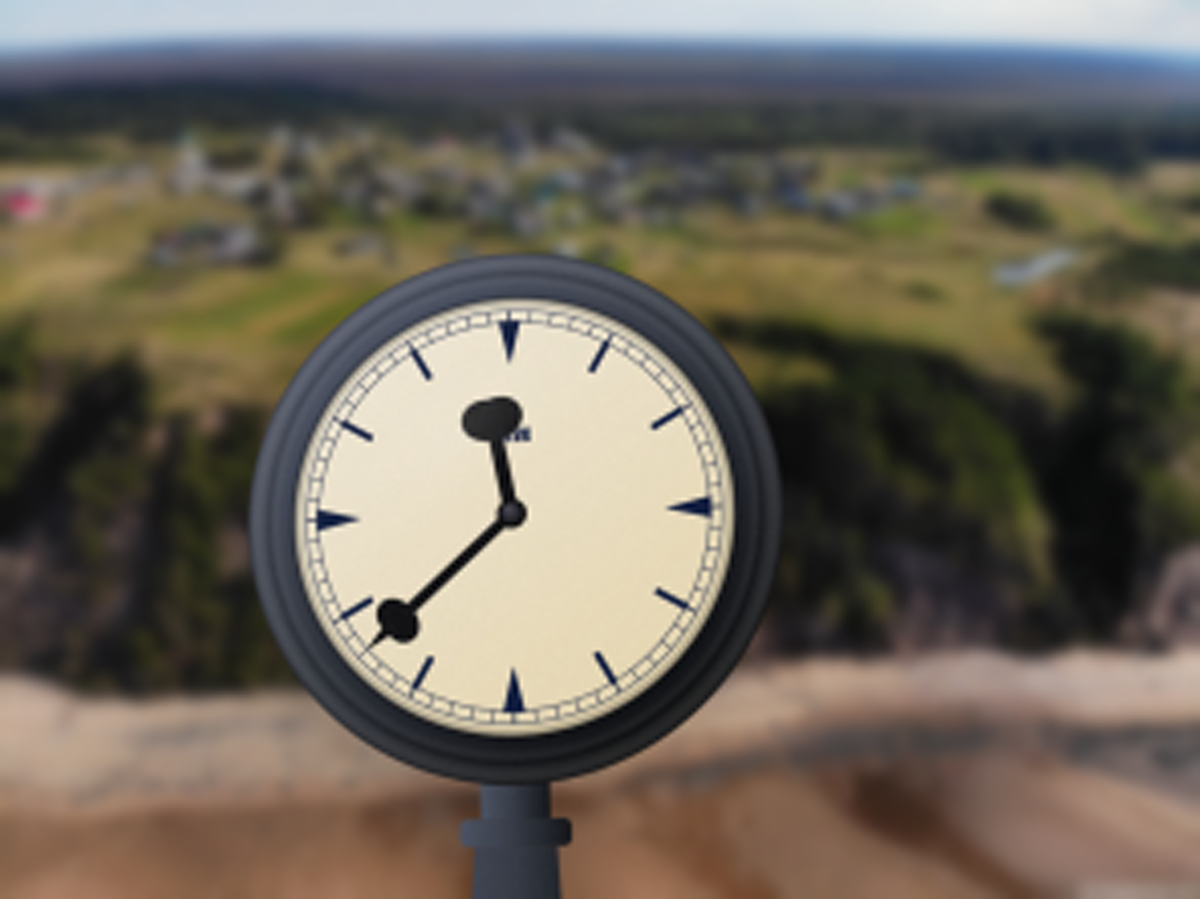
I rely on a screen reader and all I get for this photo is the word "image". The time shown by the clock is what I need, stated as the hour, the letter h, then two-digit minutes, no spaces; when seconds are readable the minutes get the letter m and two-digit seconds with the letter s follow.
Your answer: 11h38
